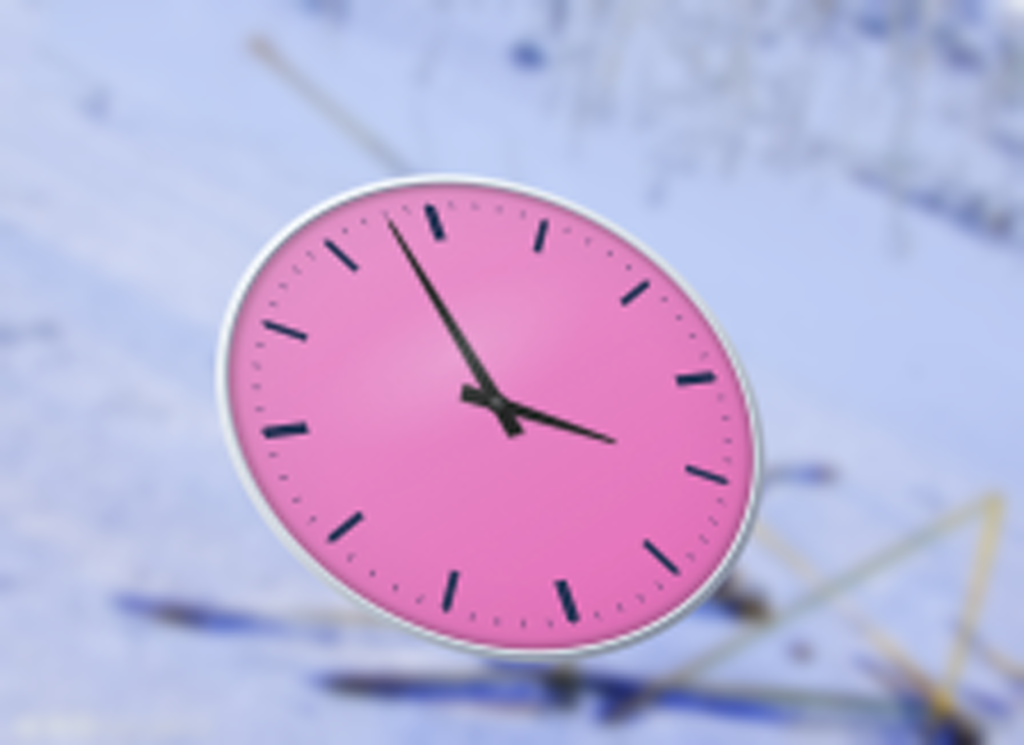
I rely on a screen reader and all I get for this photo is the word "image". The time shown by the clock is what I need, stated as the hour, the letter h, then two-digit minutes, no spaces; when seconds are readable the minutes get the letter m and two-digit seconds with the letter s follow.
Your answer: 3h58
